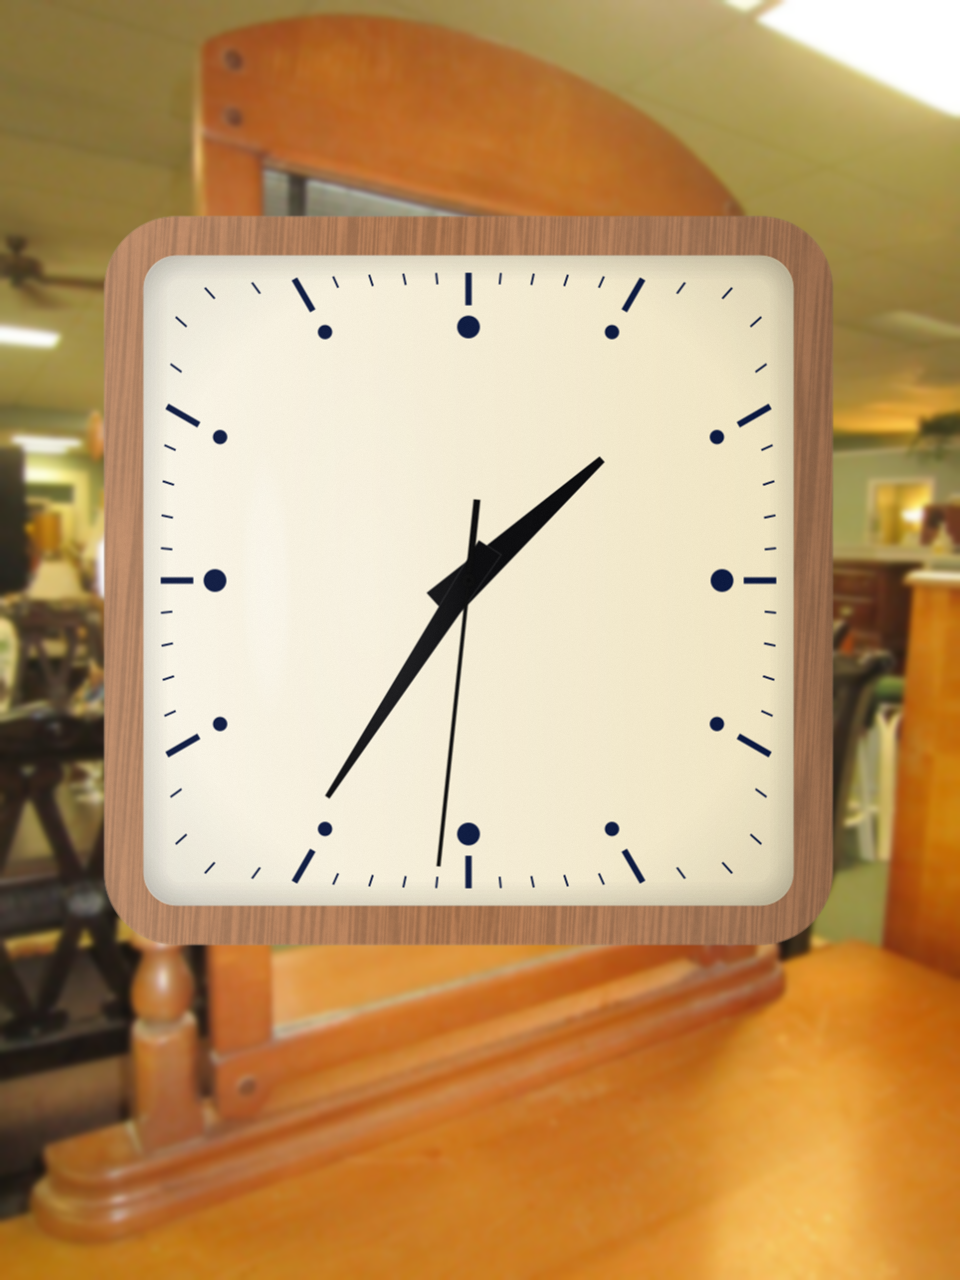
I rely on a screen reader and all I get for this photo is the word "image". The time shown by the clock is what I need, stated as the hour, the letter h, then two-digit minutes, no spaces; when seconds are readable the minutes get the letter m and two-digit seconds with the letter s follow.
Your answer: 1h35m31s
